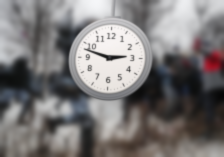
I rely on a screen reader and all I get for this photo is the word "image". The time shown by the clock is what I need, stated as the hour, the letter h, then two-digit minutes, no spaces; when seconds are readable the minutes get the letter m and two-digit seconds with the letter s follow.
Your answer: 2h48
